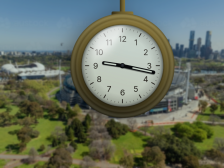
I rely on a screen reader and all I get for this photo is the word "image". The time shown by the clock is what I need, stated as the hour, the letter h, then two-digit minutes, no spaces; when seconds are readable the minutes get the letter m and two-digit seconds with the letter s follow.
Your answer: 9h17
